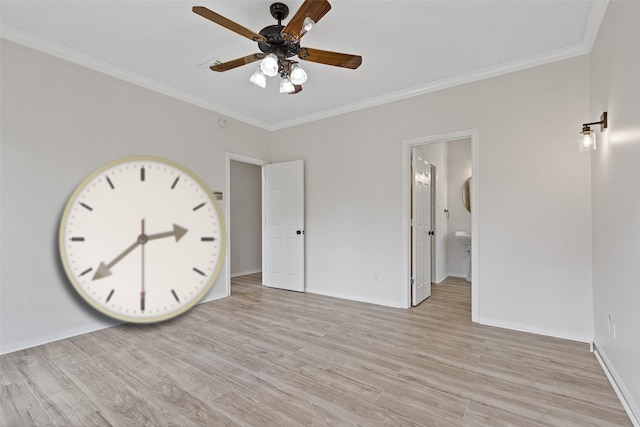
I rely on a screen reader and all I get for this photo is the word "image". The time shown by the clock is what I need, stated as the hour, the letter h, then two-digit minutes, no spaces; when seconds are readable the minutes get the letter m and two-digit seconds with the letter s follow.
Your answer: 2h38m30s
